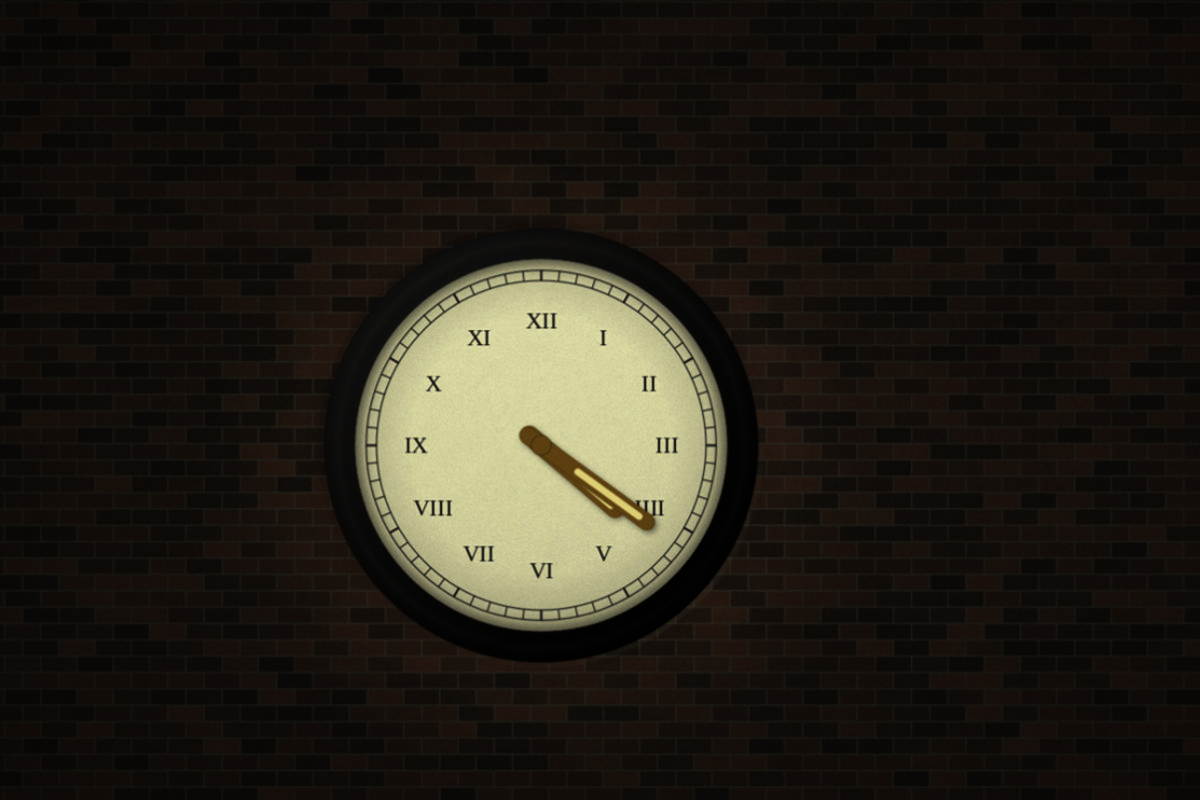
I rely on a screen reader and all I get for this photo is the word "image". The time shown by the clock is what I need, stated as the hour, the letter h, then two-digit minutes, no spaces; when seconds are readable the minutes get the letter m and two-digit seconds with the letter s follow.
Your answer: 4h21
